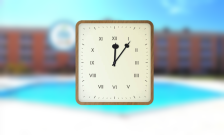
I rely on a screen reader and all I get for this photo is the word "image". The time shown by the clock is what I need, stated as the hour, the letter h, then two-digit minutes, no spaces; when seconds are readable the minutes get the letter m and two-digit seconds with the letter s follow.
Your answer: 12h06
